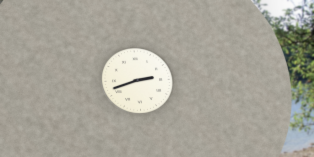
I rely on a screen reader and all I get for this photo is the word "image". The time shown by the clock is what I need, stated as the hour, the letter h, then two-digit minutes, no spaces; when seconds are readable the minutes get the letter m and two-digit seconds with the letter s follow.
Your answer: 2h42
